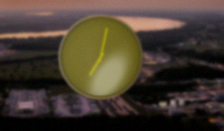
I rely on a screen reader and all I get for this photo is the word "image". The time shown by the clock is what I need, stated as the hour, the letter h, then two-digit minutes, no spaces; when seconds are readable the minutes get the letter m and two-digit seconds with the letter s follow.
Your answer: 7h02
